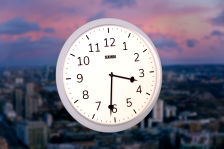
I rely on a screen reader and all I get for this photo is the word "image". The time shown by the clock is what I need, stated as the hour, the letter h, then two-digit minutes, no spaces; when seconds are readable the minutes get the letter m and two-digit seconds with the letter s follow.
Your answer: 3h31
